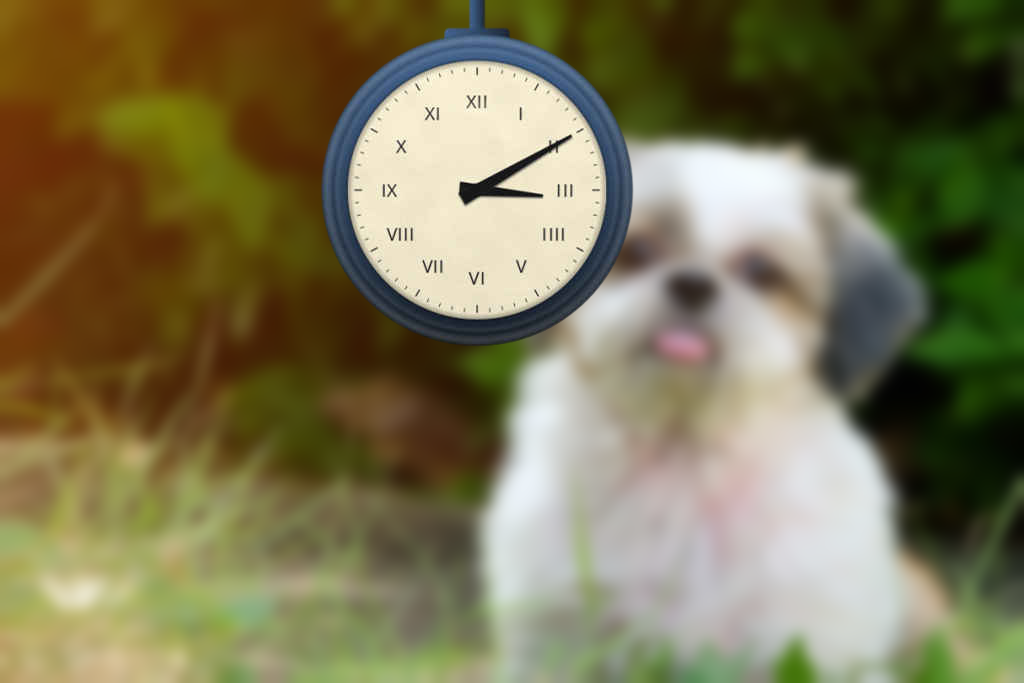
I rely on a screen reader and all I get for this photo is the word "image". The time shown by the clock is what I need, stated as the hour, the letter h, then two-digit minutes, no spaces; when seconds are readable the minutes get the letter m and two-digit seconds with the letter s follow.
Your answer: 3h10
